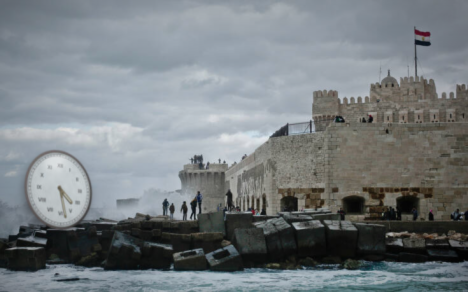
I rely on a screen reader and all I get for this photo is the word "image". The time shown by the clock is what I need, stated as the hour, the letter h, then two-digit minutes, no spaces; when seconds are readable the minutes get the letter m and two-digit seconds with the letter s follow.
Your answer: 4h28
